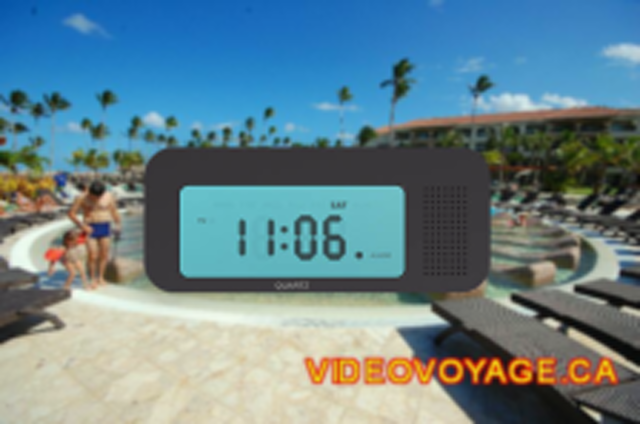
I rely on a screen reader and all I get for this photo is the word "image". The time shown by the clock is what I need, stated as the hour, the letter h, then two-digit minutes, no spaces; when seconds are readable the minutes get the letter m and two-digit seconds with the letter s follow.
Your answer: 11h06
